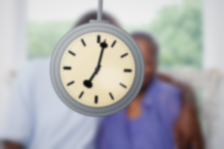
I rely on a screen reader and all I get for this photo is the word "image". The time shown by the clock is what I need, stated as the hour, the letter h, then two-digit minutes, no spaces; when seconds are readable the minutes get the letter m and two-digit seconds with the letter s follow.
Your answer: 7h02
